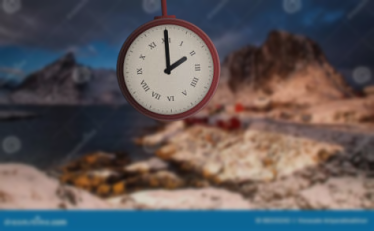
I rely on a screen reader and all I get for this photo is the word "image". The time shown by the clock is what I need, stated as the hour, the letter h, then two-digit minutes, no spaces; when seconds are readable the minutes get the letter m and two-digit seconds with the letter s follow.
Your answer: 2h00
